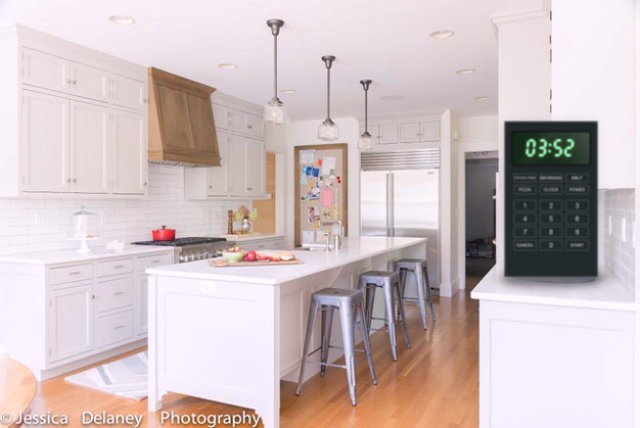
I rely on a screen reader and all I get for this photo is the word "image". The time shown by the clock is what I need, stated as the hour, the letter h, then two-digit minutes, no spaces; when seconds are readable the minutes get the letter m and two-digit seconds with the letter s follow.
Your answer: 3h52
